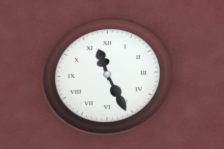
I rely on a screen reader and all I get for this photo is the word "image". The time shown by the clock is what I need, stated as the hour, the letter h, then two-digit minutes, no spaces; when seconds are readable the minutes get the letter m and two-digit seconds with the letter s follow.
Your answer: 11h26
